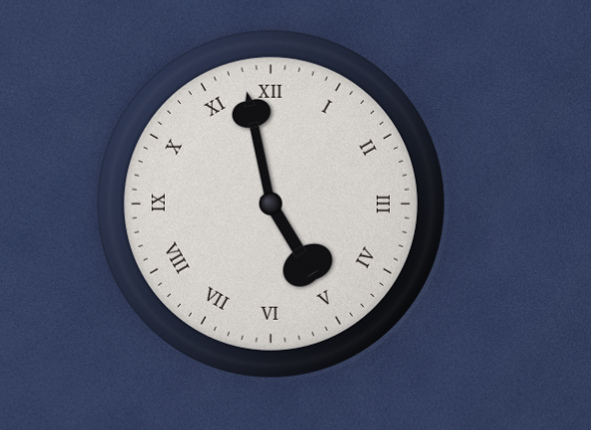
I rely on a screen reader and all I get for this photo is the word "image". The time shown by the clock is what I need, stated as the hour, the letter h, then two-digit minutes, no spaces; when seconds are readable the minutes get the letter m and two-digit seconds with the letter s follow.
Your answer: 4h58
